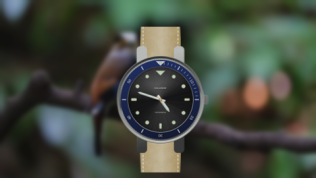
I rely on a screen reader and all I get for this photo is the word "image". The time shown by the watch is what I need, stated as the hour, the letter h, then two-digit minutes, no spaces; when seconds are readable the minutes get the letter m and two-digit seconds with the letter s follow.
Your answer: 4h48
